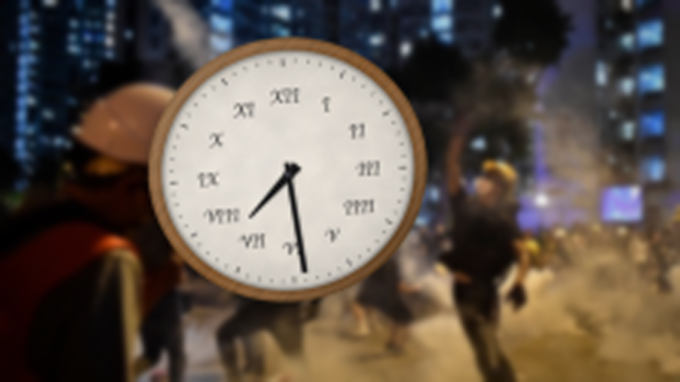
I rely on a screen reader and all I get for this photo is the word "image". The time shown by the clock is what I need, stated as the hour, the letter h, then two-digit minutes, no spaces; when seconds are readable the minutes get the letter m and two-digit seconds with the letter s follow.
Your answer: 7h29
